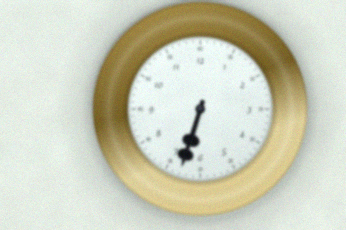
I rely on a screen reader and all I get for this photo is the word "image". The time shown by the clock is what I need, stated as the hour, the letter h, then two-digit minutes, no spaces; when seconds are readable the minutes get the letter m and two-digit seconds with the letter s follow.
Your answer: 6h33
